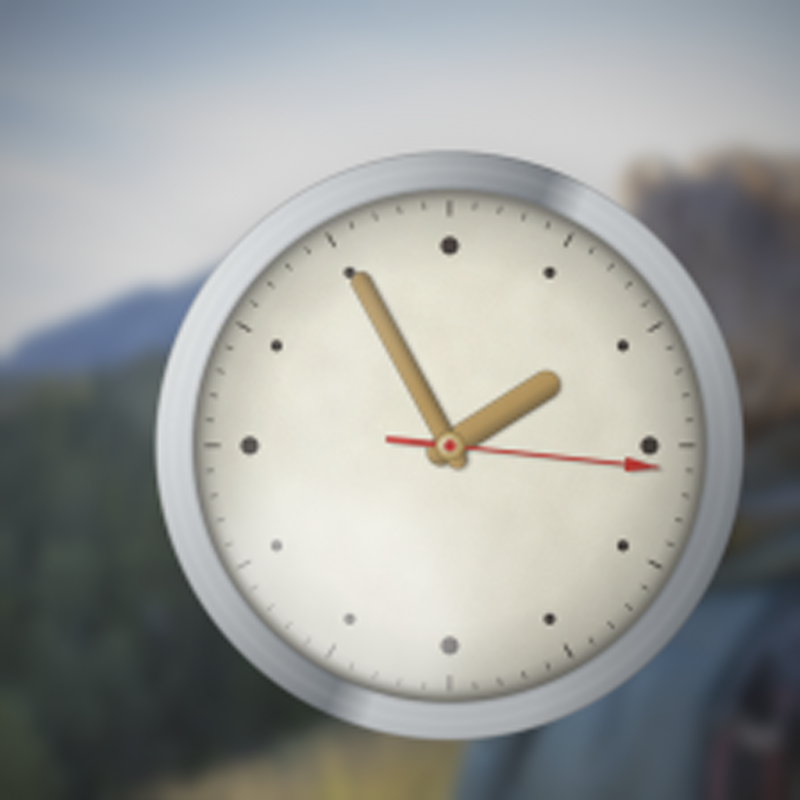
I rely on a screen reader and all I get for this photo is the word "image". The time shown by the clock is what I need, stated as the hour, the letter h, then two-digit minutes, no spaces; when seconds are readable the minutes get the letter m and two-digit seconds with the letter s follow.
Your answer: 1h55m16s
